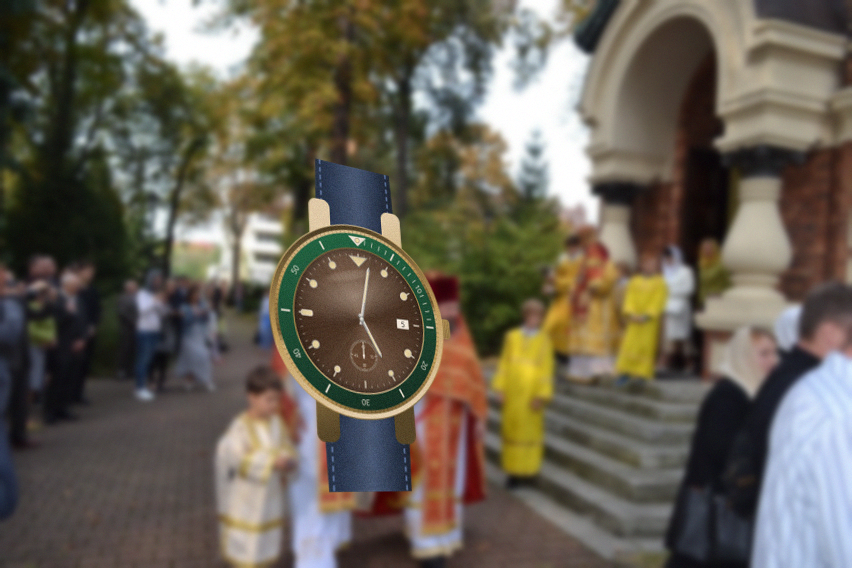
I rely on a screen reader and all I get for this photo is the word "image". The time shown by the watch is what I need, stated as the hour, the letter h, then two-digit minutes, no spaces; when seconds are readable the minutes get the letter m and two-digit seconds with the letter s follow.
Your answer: 5h02
